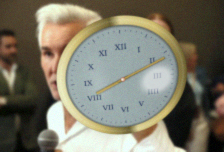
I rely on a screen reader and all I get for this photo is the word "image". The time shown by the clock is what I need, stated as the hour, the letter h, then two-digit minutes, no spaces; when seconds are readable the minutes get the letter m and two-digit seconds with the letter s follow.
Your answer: 8h11
